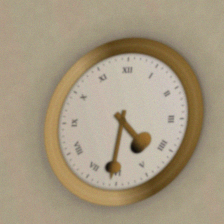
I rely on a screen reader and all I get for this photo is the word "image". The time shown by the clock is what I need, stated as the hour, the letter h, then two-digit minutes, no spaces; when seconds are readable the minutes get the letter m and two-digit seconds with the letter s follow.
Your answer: 4h31
